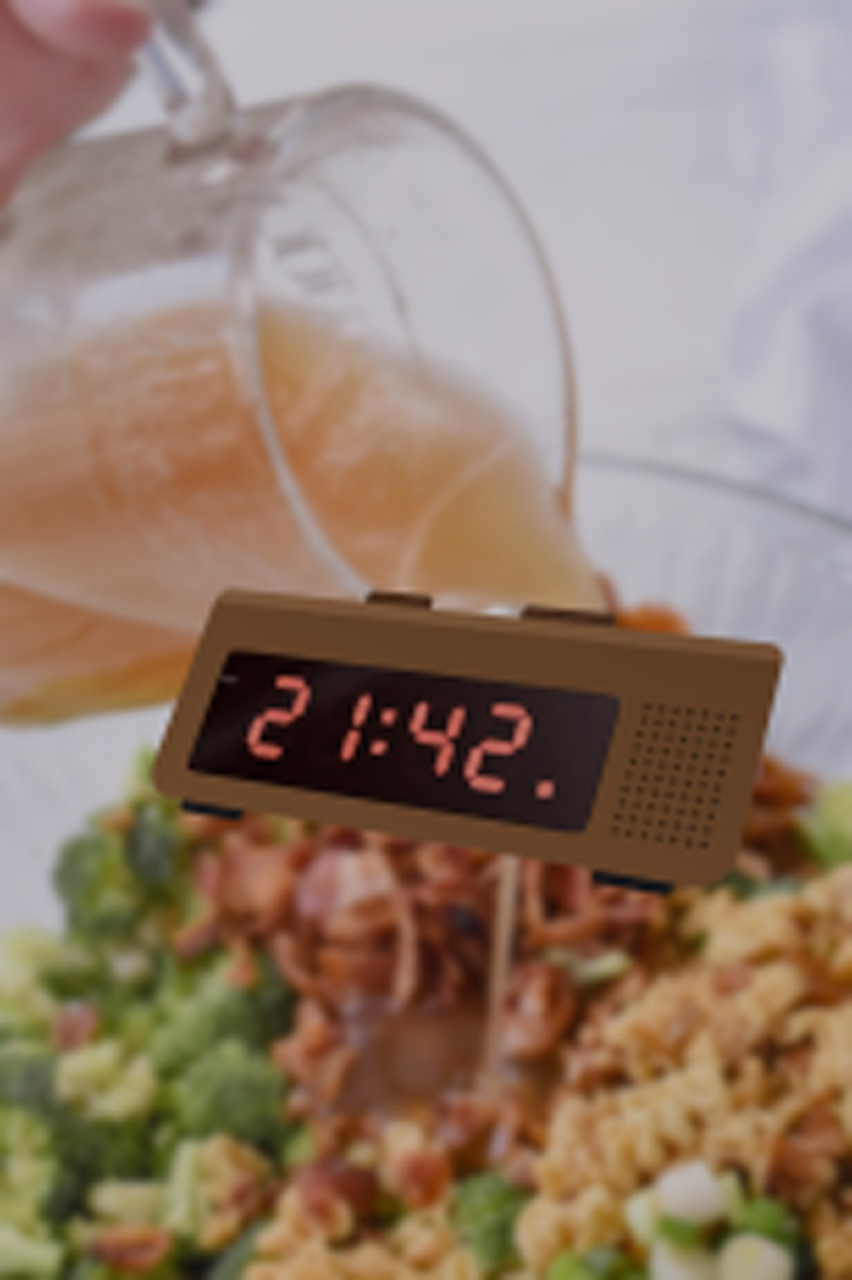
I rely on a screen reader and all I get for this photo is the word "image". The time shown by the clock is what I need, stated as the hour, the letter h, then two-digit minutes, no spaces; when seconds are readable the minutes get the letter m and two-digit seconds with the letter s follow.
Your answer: 21h42
